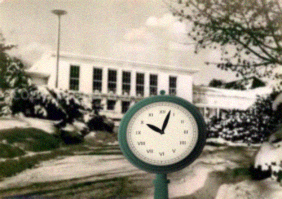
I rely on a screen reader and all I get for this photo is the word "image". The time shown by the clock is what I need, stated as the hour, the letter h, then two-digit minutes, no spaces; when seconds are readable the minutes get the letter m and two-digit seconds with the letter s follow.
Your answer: 10h03
